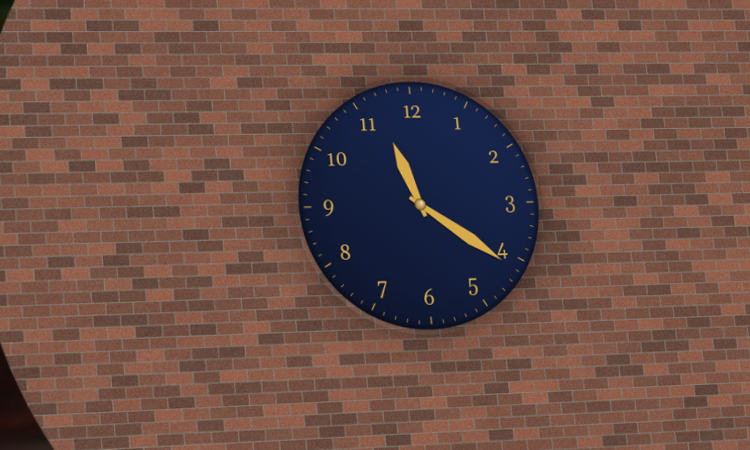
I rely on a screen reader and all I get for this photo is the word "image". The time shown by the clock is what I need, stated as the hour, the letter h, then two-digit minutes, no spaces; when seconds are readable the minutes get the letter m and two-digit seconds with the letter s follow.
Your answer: 11h21
